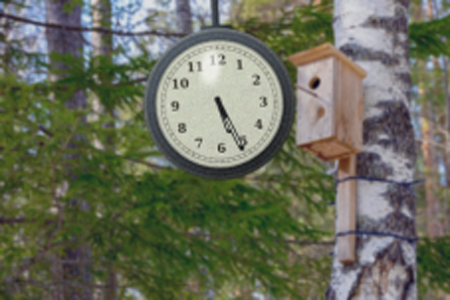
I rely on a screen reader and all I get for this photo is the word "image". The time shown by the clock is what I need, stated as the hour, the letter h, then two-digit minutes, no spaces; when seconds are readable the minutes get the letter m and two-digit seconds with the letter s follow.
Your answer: 5h26
